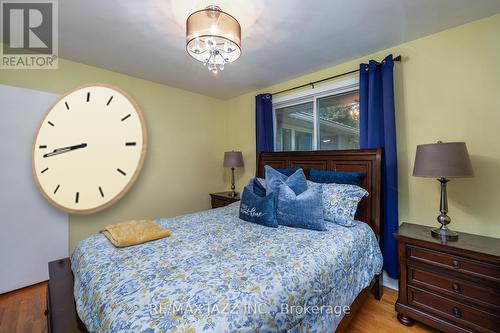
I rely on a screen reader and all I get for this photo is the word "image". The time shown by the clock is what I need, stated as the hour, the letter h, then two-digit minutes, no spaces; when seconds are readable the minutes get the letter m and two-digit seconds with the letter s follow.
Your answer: 8h43
